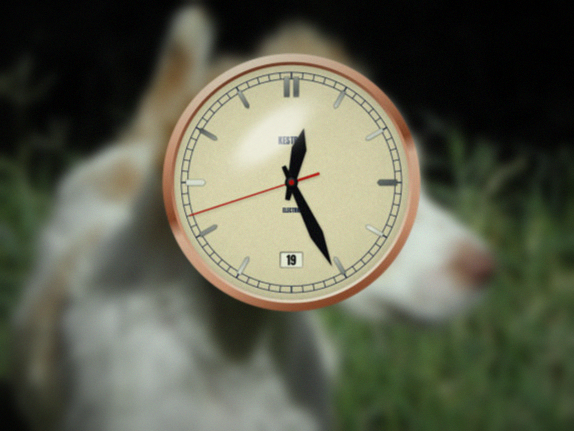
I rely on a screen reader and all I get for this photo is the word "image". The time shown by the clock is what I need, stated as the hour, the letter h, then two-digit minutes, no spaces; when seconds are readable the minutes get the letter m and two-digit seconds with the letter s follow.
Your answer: 12h25m42s
